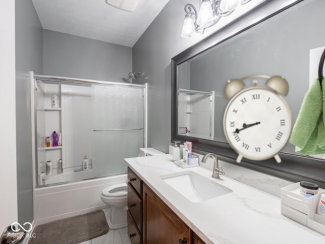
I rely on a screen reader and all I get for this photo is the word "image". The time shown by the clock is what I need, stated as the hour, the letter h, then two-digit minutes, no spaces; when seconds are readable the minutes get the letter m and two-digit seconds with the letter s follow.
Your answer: 8h42
